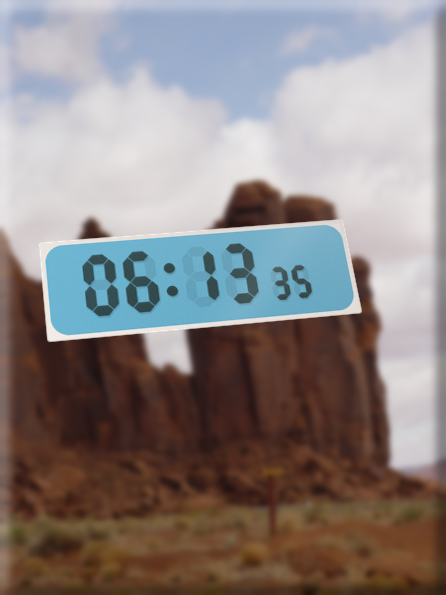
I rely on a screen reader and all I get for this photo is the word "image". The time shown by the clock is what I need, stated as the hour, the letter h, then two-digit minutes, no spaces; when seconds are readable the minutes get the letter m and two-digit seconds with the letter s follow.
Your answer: 6h13m35s
